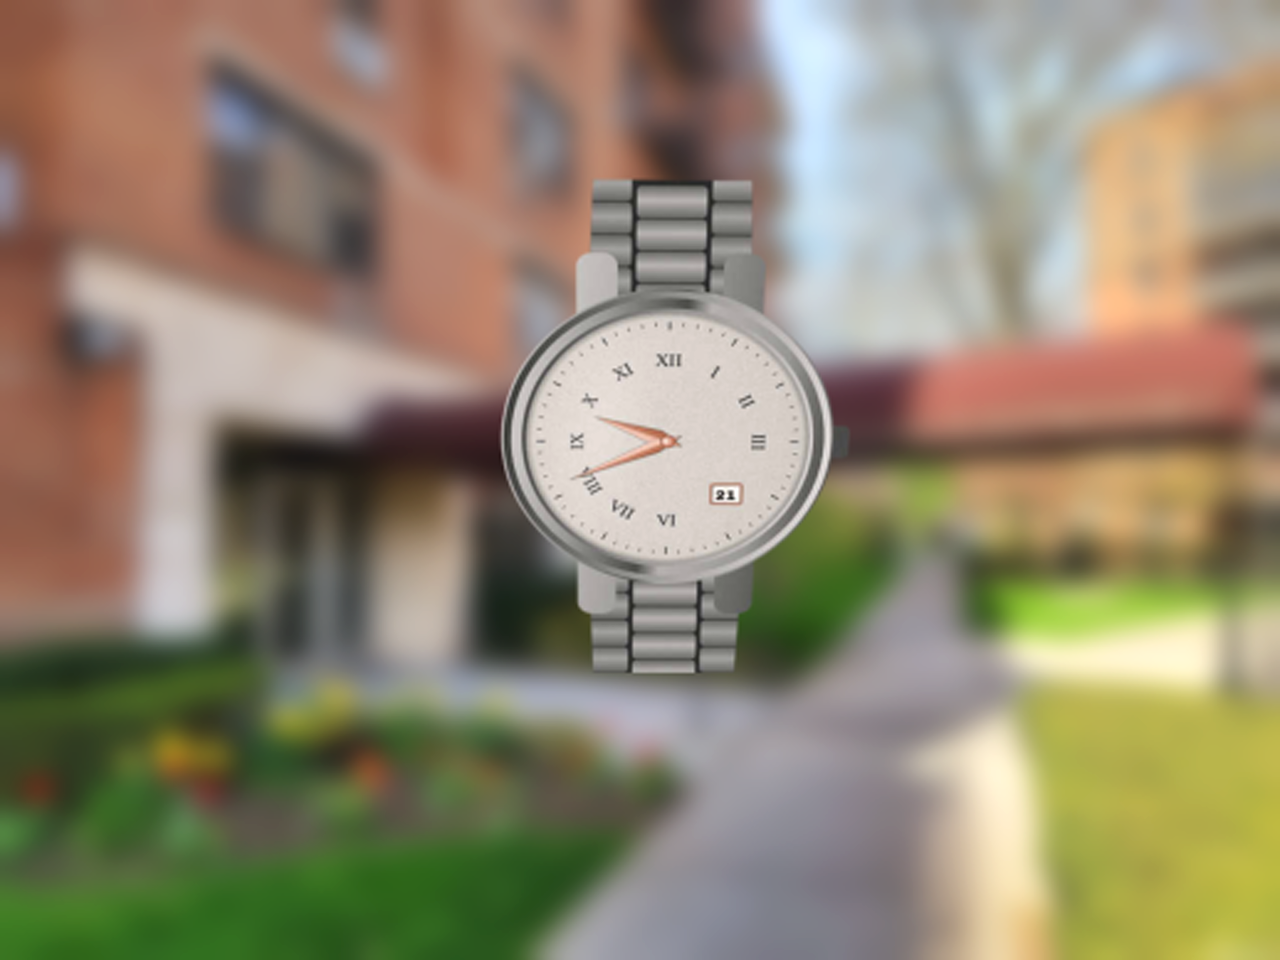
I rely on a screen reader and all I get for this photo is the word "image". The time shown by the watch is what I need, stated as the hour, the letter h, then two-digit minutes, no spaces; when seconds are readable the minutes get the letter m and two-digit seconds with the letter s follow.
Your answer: 9h41
